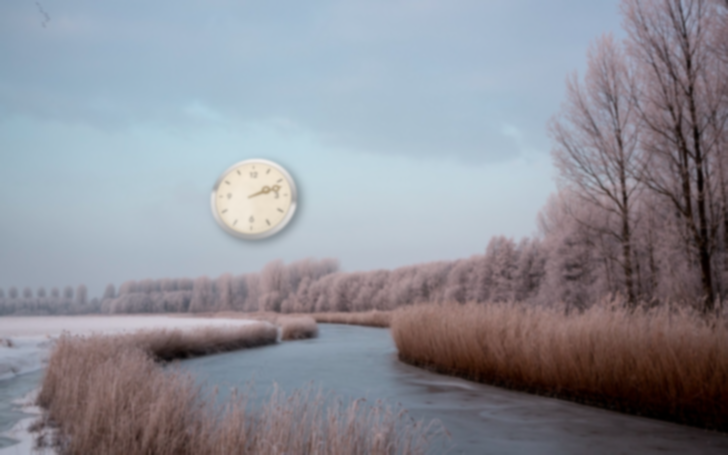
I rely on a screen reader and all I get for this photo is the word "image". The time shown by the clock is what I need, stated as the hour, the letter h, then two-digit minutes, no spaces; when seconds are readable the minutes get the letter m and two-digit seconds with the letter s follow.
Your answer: 2h12
